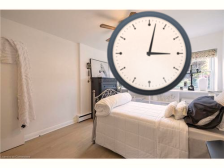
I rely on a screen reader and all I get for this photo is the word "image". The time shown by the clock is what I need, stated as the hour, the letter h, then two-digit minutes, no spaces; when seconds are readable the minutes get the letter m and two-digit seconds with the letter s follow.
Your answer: 3h02
